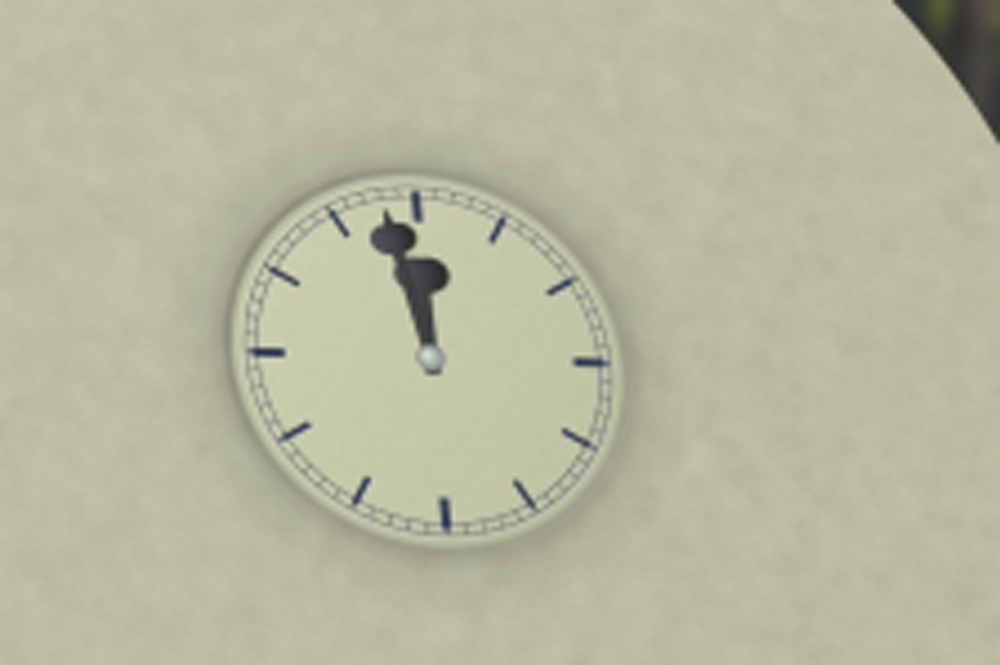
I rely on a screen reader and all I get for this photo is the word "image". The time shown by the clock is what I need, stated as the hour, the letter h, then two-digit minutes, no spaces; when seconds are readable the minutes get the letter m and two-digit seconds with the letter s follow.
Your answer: 11h58
